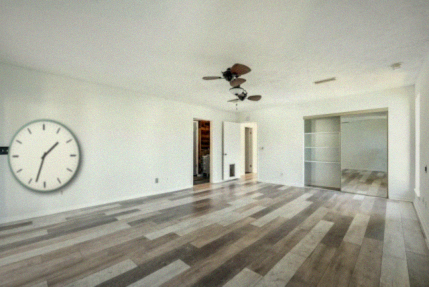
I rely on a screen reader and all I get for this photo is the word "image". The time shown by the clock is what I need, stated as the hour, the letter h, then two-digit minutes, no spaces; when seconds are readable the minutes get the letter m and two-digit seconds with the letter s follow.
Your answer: 1h33
